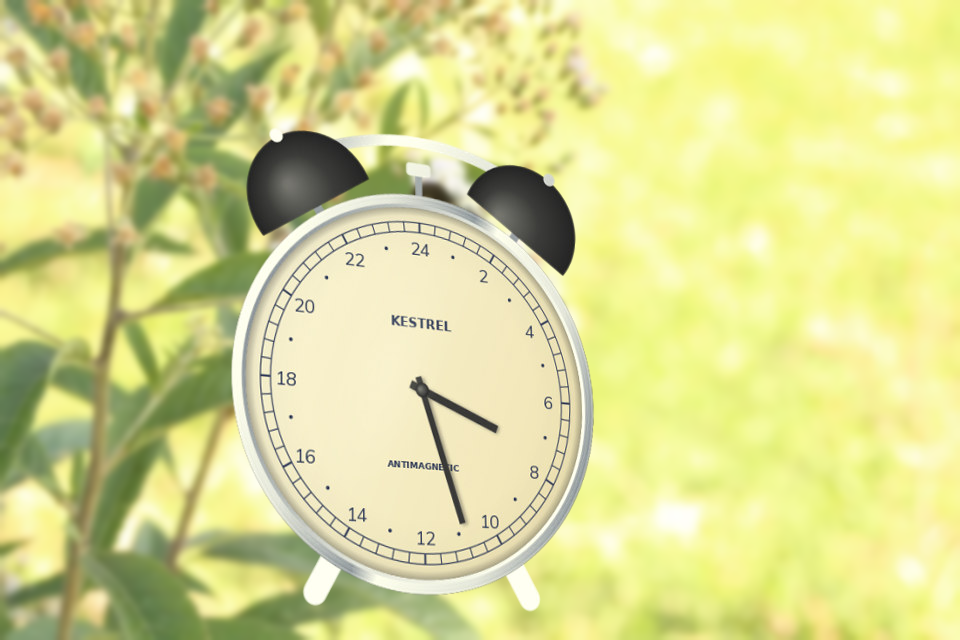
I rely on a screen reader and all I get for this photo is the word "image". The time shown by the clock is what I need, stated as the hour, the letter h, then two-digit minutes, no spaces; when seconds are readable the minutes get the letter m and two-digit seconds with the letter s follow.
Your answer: 7h27
